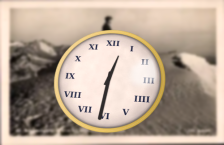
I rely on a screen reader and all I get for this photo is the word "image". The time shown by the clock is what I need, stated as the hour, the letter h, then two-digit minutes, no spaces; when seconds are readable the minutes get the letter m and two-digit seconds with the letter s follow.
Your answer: 12h31
